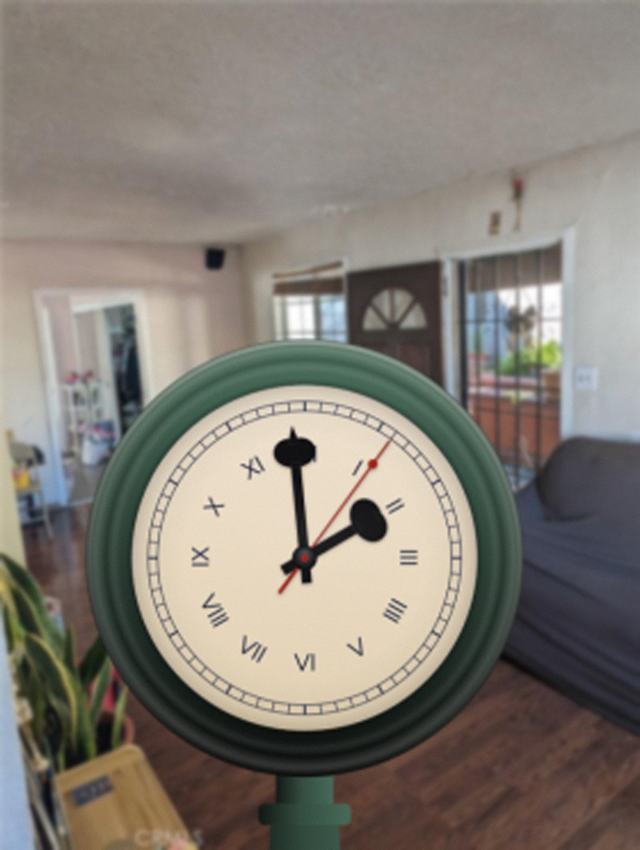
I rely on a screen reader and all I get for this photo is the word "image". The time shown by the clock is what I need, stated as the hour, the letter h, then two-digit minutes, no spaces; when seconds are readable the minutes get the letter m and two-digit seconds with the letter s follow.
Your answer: 1h59m06s
